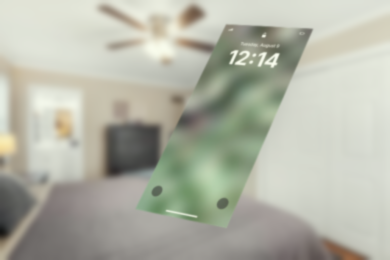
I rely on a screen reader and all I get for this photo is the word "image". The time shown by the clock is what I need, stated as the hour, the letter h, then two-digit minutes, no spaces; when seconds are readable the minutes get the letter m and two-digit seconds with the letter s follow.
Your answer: 12h14
